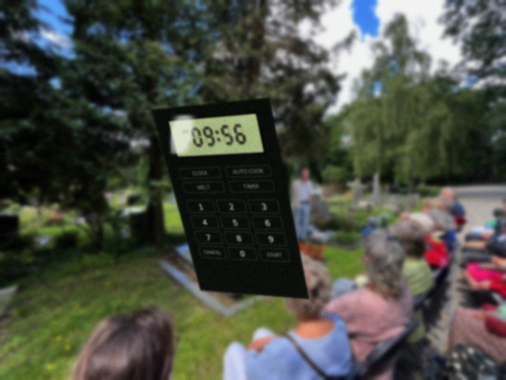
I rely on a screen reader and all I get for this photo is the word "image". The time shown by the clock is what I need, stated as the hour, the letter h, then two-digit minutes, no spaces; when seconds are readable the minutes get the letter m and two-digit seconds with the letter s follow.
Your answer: 9h56
